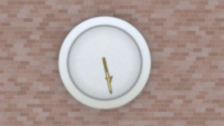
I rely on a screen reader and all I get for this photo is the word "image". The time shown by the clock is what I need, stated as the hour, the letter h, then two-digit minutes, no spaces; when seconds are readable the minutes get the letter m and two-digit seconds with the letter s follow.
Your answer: 5h28
